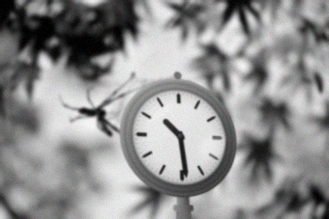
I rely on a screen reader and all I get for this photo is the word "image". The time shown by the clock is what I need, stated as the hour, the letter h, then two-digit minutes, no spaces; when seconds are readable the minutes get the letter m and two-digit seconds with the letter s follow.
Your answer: 10h29
